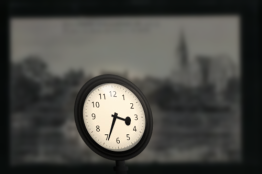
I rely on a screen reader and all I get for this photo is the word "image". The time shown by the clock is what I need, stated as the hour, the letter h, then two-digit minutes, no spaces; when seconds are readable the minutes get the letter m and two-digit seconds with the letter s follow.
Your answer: 3h34
